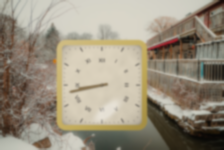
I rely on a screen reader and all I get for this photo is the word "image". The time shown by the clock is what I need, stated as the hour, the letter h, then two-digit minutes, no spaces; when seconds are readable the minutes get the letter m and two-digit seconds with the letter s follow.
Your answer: 8h43
